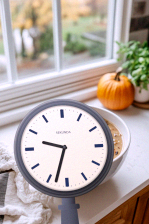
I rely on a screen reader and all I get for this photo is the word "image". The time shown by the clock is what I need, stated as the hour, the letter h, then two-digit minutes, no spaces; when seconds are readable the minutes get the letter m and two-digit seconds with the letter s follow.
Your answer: 9h33
